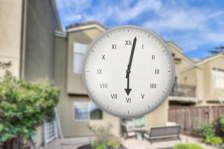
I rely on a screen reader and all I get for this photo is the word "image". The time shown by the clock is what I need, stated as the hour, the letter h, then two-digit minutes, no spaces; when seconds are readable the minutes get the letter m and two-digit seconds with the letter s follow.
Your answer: 6h02
